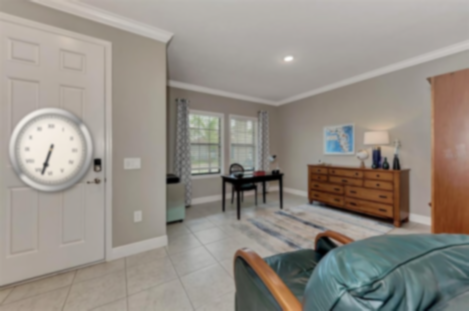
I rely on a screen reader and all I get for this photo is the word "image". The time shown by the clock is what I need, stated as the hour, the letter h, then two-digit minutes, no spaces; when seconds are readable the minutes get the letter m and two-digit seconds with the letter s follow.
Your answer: 6h33
